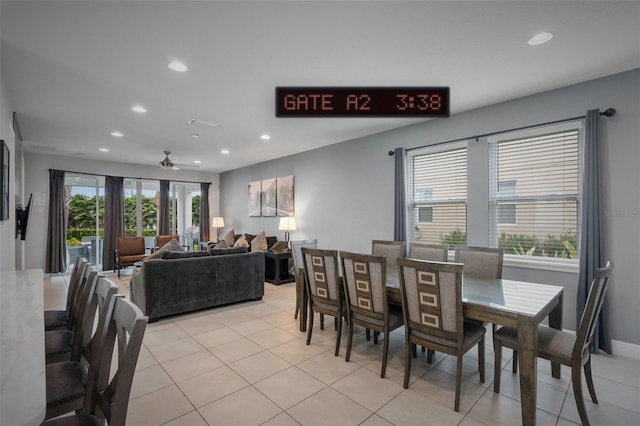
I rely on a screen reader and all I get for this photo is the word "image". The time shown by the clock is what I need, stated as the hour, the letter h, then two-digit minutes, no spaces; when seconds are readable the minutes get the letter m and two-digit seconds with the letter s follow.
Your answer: 3h38
